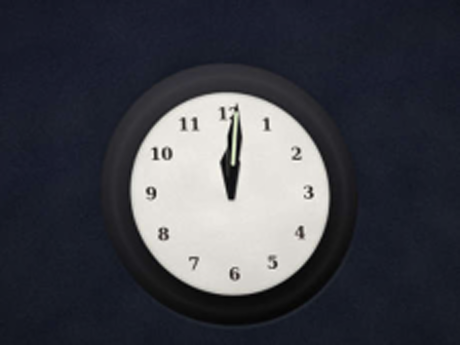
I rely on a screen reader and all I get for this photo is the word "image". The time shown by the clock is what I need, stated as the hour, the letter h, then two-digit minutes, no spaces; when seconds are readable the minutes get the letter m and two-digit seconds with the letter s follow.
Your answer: 12h01
